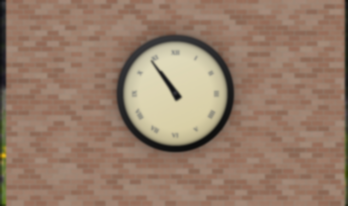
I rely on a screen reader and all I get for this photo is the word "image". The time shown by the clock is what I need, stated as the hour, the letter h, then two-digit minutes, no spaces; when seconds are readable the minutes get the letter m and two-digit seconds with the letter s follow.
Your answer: 10h54
